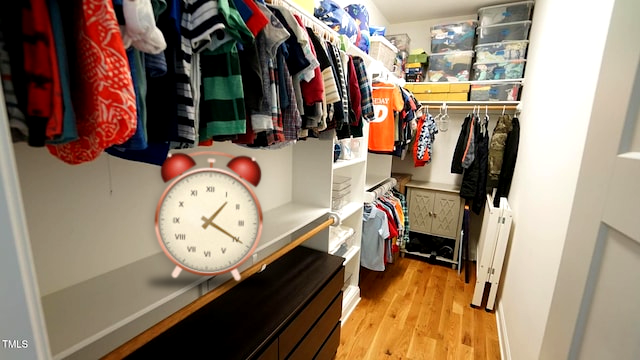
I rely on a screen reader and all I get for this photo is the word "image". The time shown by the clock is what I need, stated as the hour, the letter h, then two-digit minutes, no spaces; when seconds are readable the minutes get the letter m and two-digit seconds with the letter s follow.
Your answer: 1h20
